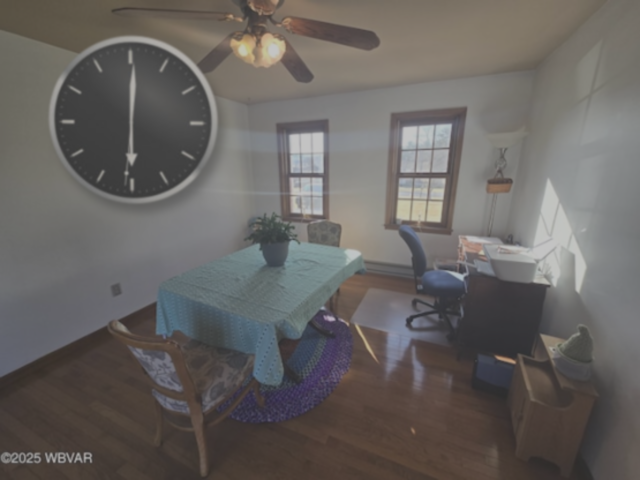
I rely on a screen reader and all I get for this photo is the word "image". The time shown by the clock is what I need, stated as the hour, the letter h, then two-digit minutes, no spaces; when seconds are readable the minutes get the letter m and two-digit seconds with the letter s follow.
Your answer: 6h00m31s
